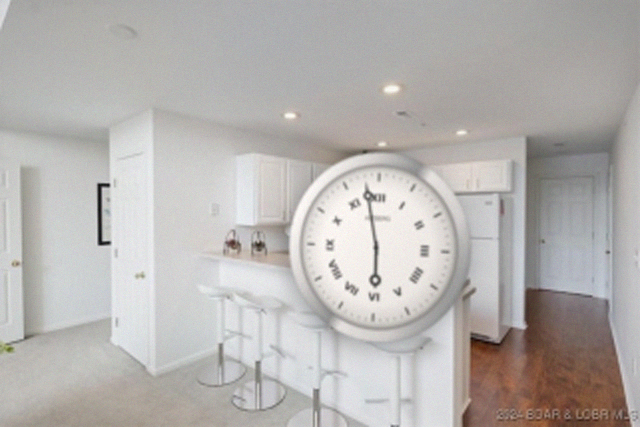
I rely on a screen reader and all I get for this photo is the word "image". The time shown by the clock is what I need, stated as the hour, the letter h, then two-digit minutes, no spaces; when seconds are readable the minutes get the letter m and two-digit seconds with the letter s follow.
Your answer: 5h58
